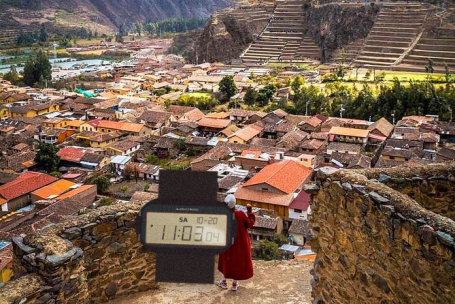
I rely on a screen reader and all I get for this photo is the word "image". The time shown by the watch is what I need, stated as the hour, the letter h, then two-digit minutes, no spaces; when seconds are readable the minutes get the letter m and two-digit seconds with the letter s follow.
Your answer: 11h03m04s
